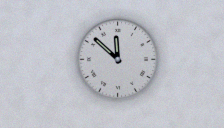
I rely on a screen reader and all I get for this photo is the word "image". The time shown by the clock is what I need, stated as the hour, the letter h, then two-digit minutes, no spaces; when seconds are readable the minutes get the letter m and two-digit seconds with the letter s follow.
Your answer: 11h52
